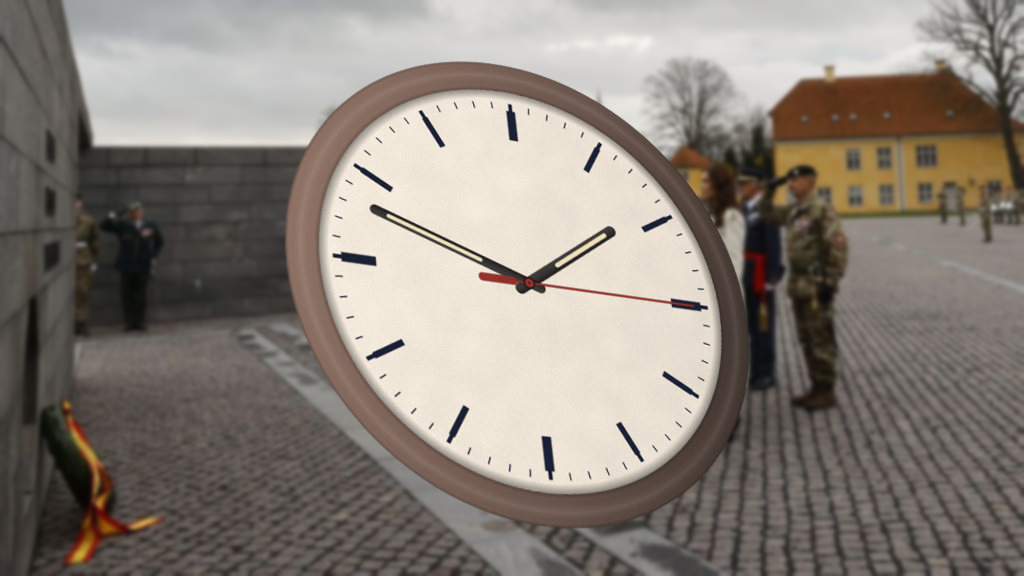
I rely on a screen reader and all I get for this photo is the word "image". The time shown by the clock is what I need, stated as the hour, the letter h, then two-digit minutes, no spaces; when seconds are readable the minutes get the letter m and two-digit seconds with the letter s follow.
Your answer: 1h48m15s
